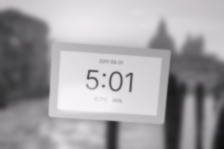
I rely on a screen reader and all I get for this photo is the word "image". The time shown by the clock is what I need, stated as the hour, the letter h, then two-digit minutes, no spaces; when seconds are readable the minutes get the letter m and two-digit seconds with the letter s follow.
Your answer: 5h01
